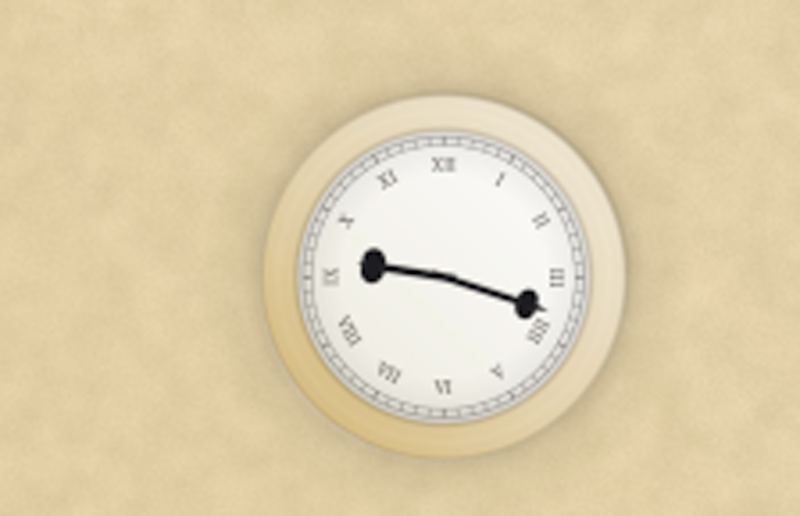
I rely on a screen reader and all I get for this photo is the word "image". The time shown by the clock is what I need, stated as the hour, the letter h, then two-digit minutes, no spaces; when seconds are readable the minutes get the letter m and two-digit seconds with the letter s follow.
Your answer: 9h18
